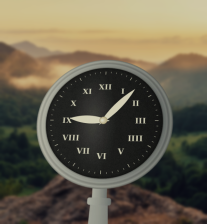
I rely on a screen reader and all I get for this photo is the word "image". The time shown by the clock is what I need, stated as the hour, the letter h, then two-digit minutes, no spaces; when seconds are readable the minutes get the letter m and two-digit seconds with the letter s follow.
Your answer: 9h07
